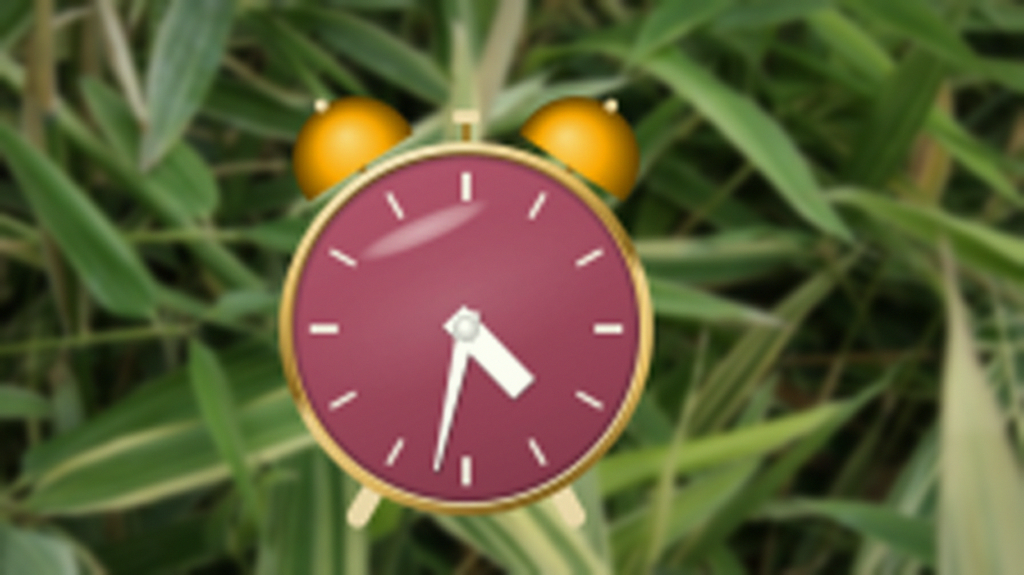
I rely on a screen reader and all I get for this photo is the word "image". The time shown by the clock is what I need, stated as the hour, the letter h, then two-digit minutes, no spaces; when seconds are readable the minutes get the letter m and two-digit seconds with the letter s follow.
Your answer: 4h32
